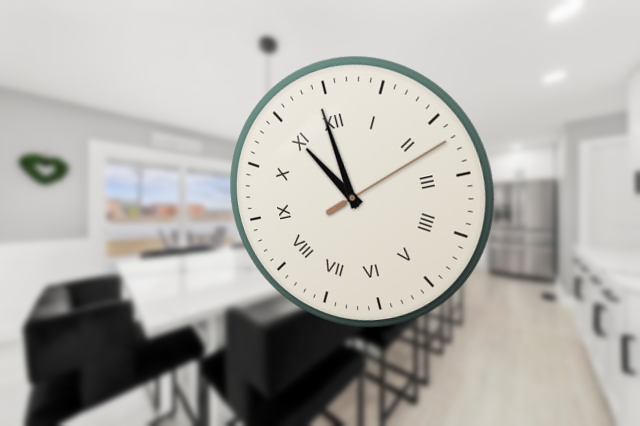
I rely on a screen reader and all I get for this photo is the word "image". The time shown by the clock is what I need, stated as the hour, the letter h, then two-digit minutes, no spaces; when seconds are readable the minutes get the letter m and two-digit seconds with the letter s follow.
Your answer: 10h59m12s
